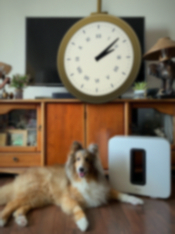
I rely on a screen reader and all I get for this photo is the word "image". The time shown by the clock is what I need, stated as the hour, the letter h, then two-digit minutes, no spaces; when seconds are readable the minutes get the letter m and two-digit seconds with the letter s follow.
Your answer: 2h08
